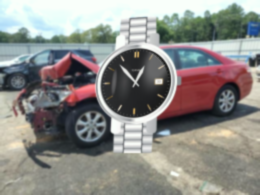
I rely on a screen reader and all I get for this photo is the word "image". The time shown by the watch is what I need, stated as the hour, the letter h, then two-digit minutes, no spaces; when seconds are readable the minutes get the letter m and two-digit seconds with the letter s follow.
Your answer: 12h53
